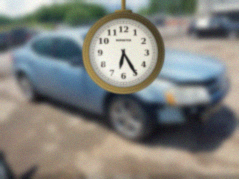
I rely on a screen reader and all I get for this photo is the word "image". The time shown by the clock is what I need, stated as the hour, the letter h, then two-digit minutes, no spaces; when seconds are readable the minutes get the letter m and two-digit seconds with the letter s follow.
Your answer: 6h25
